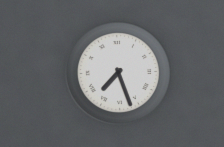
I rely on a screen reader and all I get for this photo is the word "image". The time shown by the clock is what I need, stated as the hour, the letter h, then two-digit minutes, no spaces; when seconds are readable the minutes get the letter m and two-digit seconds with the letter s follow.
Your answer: 7h27
